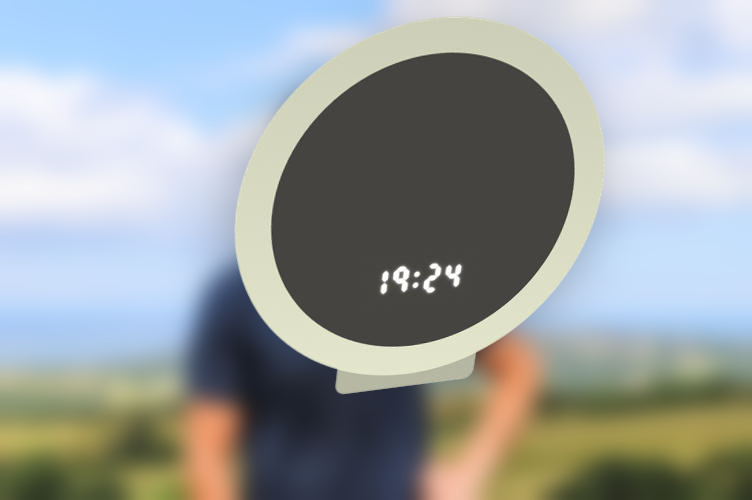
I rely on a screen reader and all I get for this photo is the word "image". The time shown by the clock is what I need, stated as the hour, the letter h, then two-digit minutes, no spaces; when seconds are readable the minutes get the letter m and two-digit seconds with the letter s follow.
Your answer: 19h24
